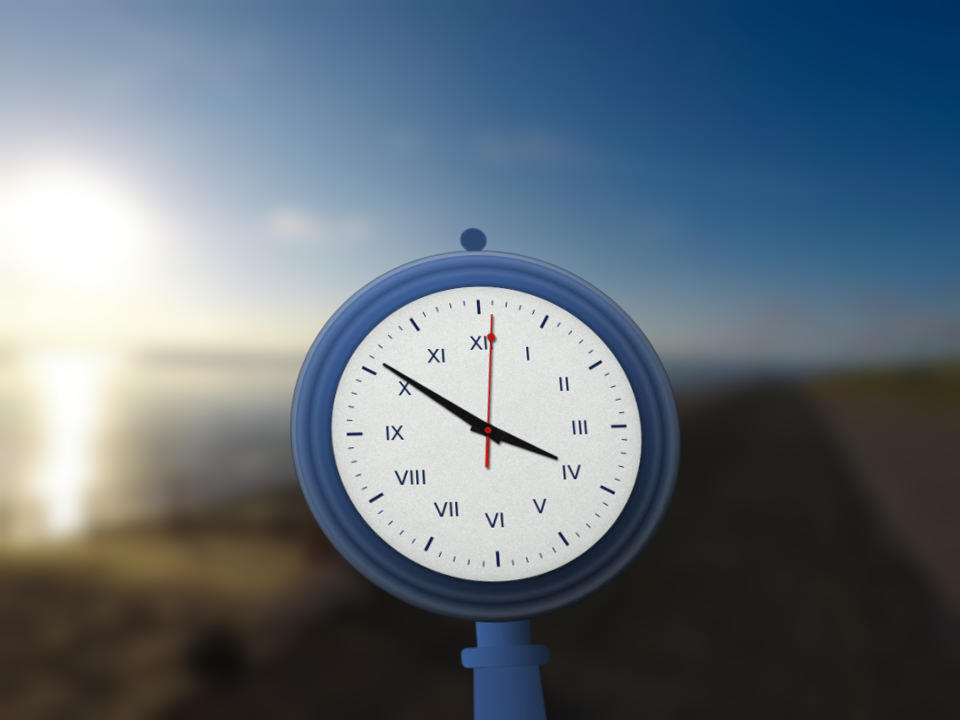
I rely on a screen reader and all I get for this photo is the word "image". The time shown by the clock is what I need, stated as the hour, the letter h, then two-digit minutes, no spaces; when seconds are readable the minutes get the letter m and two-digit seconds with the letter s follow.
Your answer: 3h51m01s
